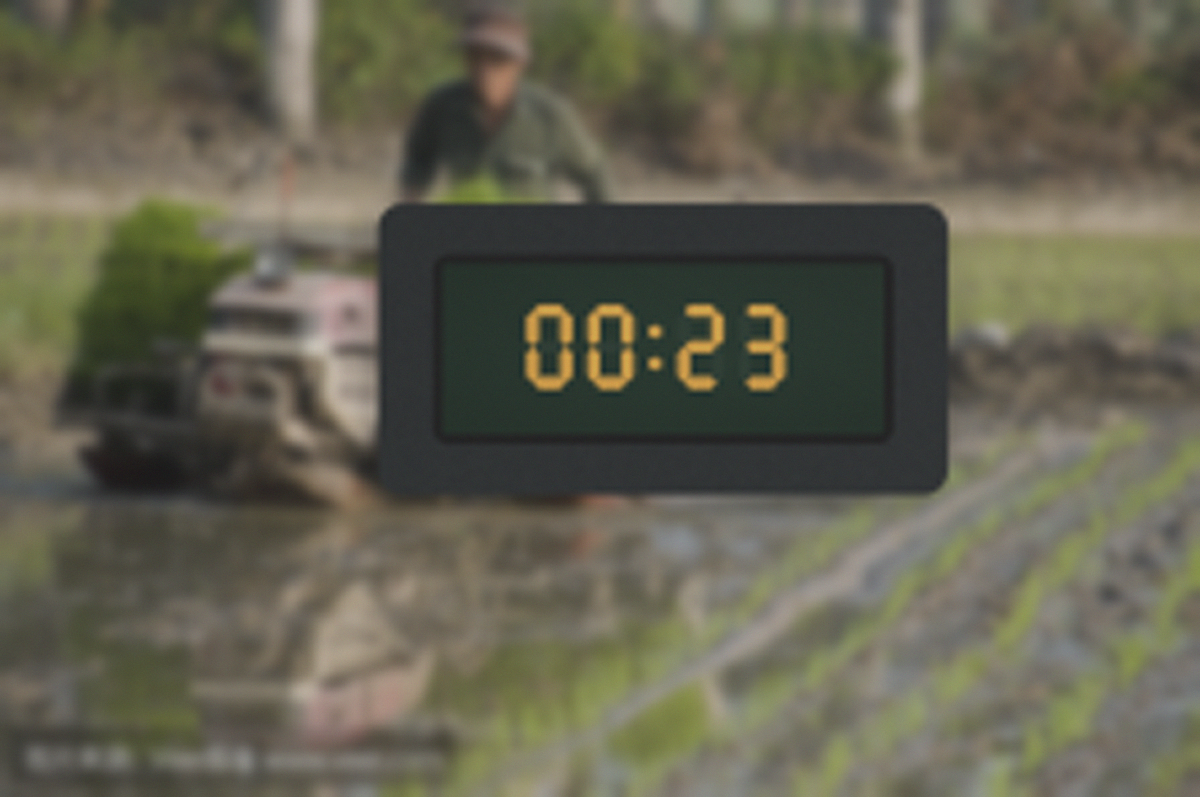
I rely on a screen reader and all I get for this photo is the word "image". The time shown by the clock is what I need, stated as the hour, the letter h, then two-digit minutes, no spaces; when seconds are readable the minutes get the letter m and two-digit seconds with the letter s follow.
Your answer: 0h23
